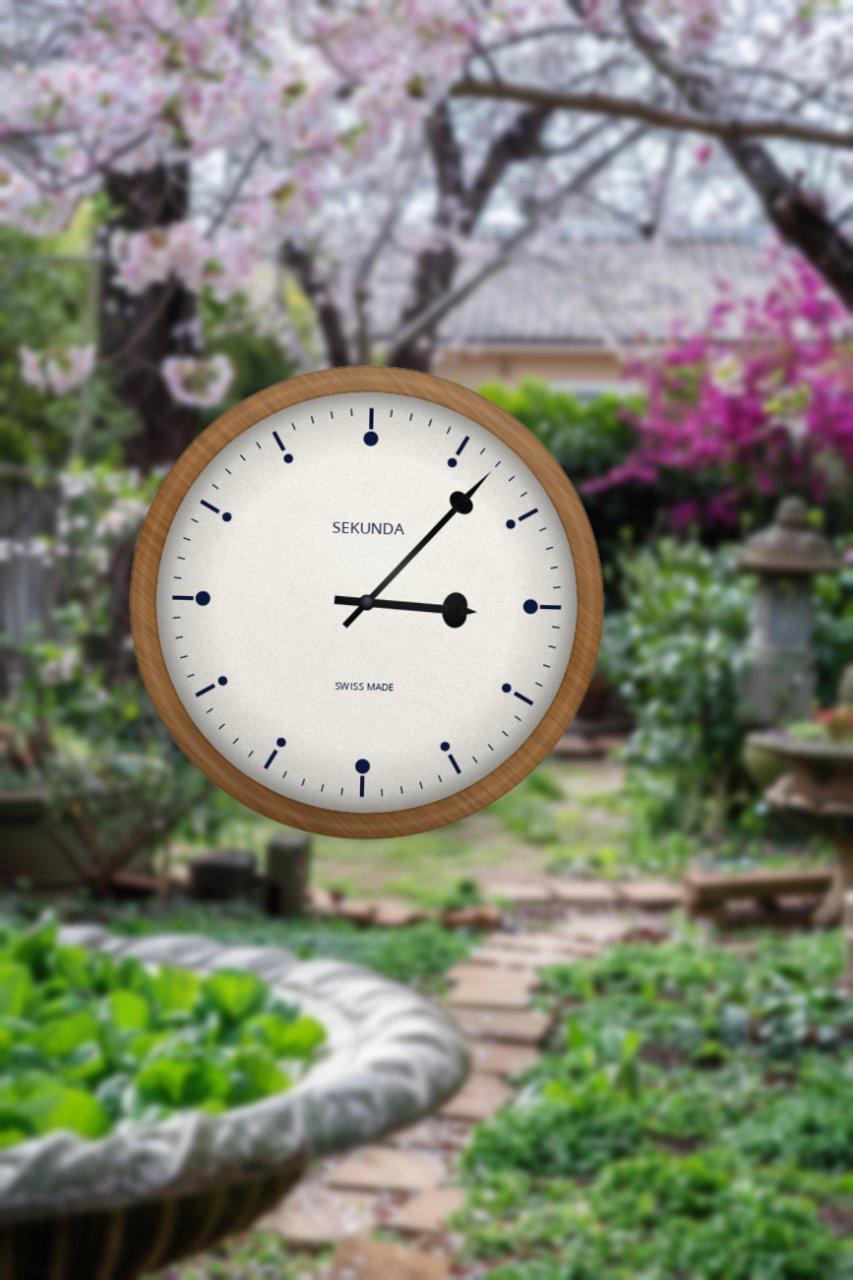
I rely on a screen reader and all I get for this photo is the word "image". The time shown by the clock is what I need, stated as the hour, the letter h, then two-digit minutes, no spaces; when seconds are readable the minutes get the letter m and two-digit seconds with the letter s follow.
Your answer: 3h07
